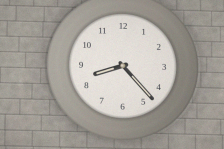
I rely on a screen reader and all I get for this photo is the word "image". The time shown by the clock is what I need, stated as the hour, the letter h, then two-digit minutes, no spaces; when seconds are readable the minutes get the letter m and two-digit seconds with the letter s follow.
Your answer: 8h23
